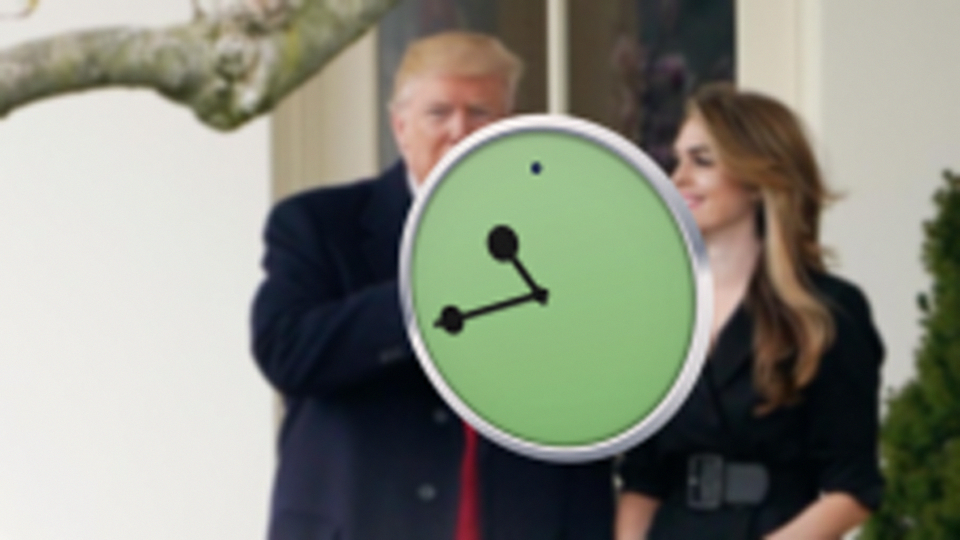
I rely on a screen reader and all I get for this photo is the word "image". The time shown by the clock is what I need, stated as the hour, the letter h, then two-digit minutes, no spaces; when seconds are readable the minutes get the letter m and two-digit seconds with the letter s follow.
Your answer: 10h42
